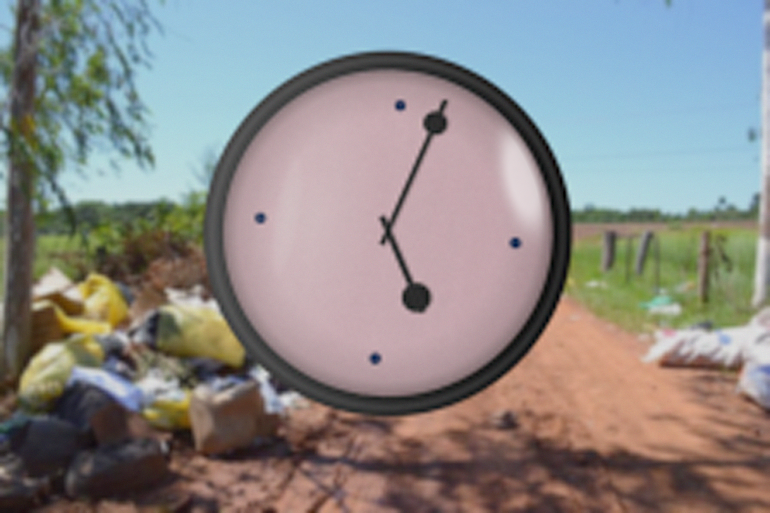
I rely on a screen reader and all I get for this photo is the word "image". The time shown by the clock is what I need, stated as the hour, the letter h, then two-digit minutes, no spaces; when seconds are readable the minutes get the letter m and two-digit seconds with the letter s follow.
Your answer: 5h03
